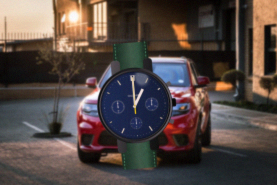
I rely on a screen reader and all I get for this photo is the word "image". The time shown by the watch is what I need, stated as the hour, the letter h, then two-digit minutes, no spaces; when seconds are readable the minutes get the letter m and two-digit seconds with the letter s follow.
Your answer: 1h00
